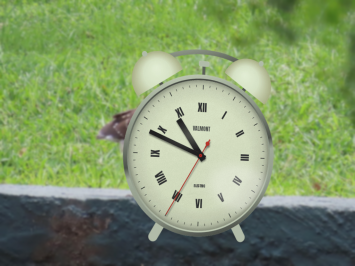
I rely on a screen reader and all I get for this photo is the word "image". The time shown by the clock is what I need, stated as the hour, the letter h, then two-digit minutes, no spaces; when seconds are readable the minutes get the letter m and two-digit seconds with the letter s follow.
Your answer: 10h48m35s
